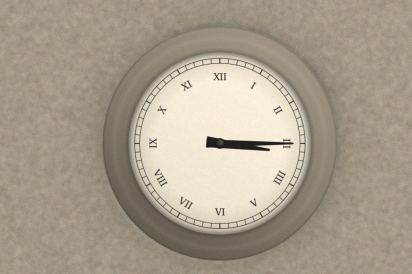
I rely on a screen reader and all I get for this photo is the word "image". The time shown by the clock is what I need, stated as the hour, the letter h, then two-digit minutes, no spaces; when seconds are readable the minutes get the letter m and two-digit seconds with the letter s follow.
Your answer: 3h15
